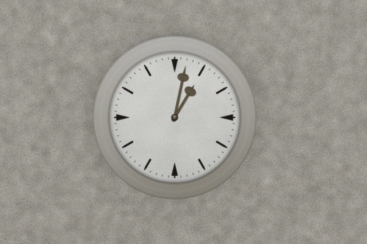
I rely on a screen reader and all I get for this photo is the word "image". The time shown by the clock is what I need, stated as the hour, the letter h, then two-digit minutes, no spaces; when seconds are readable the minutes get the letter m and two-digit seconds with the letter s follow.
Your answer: 1h02
